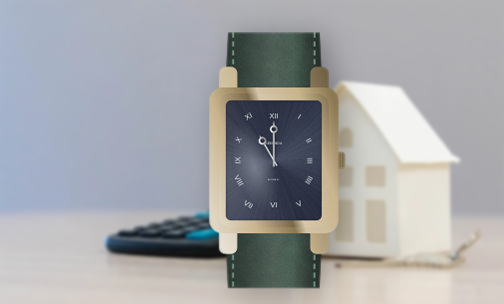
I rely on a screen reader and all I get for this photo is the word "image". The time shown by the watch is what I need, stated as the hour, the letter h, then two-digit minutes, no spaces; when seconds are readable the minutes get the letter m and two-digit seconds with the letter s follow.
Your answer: 11h00
